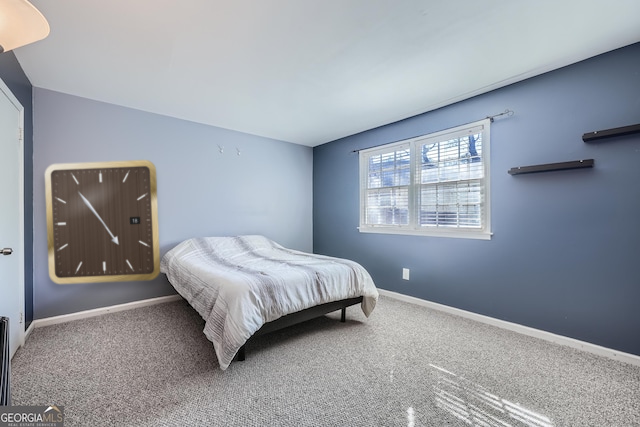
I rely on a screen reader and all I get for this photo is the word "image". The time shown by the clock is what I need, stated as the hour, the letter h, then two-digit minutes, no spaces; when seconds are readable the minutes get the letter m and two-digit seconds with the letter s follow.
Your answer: 4h54
